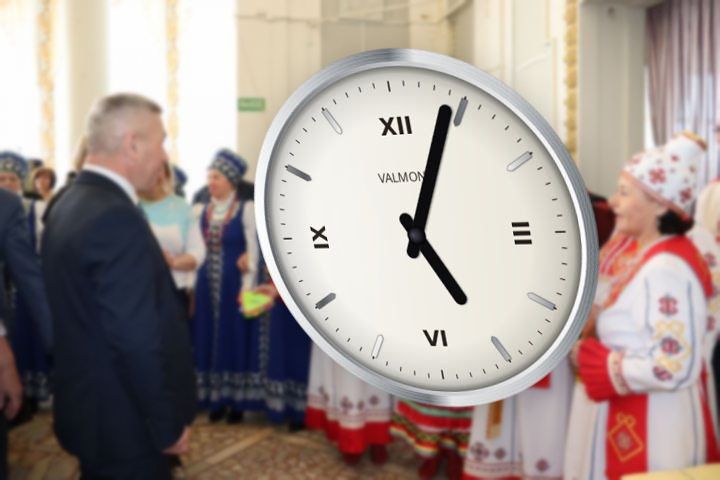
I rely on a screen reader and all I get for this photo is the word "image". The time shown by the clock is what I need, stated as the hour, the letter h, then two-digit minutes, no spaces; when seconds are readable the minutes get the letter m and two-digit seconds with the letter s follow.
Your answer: 5h04
